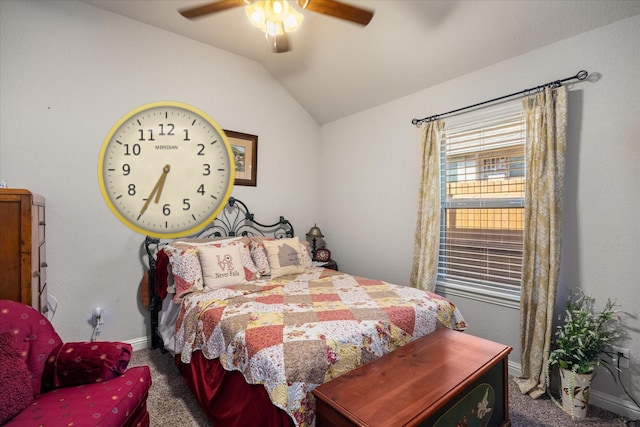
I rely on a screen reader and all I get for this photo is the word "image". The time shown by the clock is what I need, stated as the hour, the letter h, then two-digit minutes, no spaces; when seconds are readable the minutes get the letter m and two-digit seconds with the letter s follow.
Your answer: 6h35
